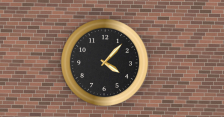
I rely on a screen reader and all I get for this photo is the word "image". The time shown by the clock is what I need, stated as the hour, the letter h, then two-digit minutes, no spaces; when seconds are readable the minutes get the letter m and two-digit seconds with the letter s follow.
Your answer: 4h07
